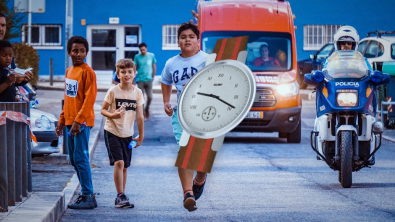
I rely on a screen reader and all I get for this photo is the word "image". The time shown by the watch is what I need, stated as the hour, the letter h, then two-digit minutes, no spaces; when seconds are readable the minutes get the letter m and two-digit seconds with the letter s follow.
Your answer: 9h19
